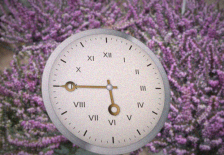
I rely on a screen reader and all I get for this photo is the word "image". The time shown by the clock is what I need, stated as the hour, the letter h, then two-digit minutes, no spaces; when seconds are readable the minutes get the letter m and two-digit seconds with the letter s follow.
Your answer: 5h45
